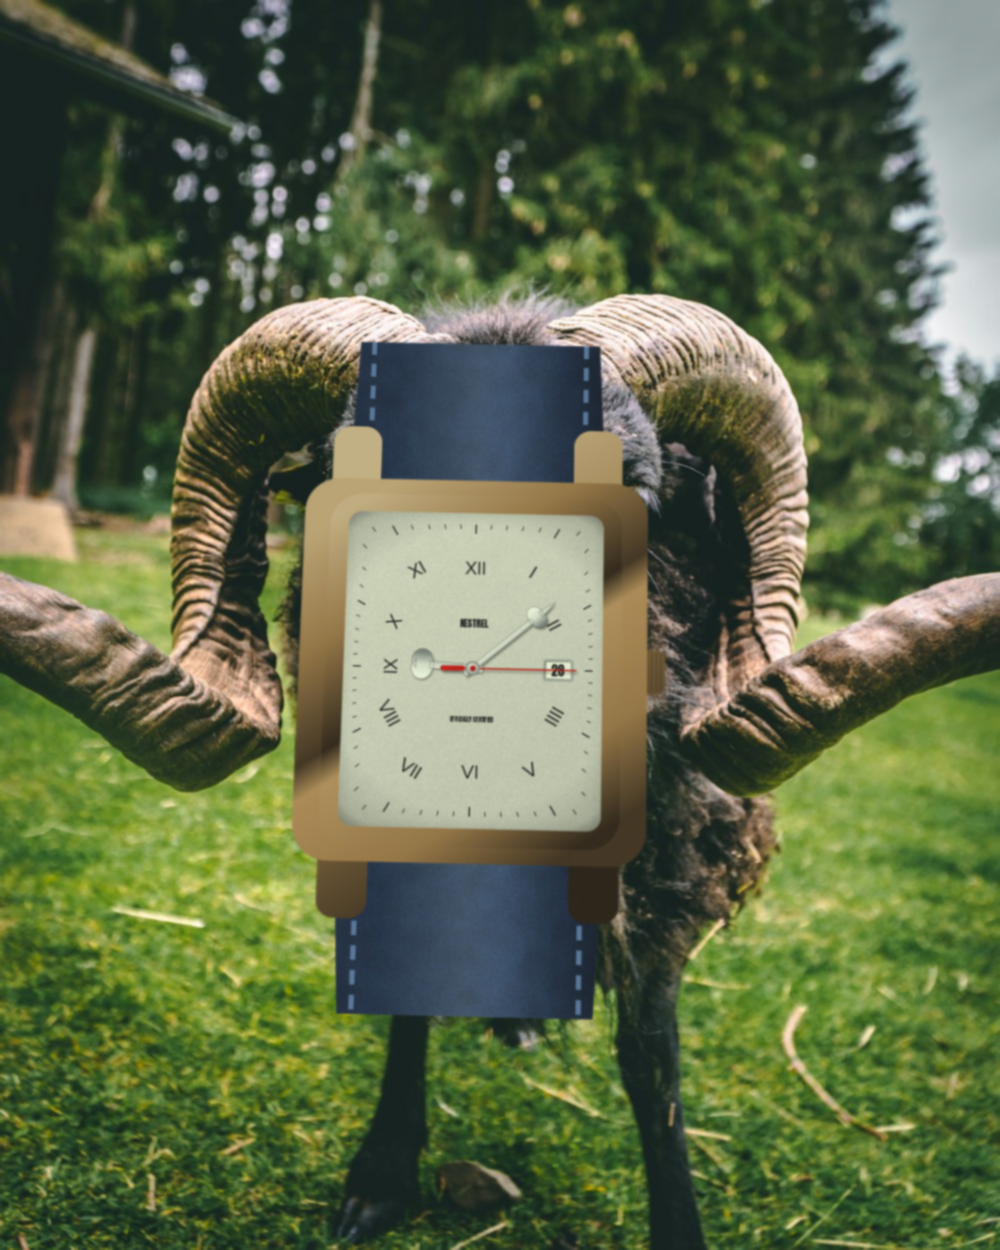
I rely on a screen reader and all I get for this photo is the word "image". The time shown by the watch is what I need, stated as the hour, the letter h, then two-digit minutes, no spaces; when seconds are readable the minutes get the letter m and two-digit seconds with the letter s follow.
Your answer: 9h08m15s
